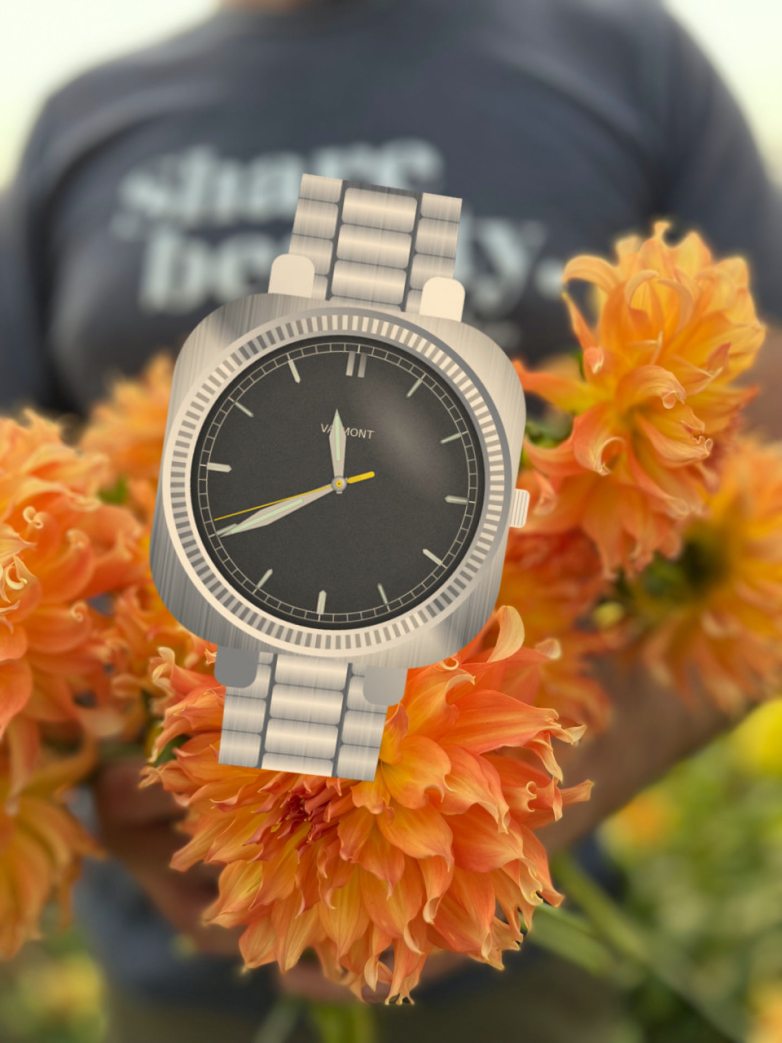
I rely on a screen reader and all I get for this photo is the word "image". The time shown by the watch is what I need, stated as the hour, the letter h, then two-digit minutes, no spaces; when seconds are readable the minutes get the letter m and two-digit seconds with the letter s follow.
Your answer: 11h39m41s
